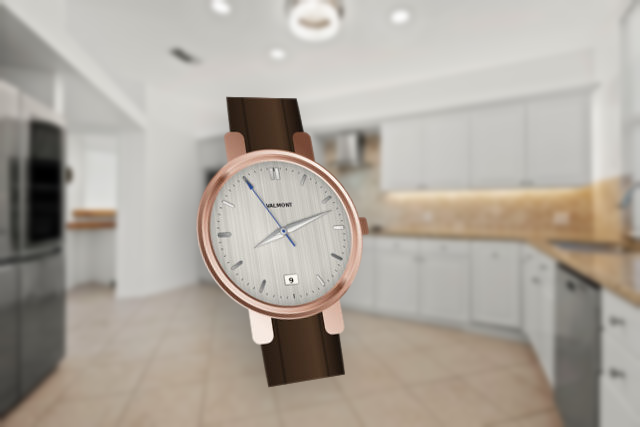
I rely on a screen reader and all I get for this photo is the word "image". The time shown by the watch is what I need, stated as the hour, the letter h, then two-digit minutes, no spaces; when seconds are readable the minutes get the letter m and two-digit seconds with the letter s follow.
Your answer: 8h11m55s
